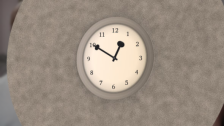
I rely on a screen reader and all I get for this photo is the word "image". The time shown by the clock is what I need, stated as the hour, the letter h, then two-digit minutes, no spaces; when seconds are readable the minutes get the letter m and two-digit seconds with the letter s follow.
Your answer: 12h50
